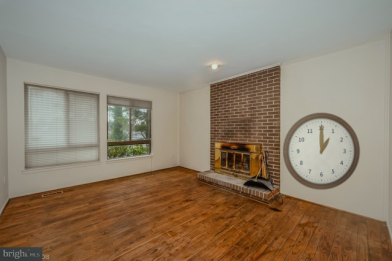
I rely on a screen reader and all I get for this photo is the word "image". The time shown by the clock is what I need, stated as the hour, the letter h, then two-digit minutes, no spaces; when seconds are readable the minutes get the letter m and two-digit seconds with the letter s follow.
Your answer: 1h00
